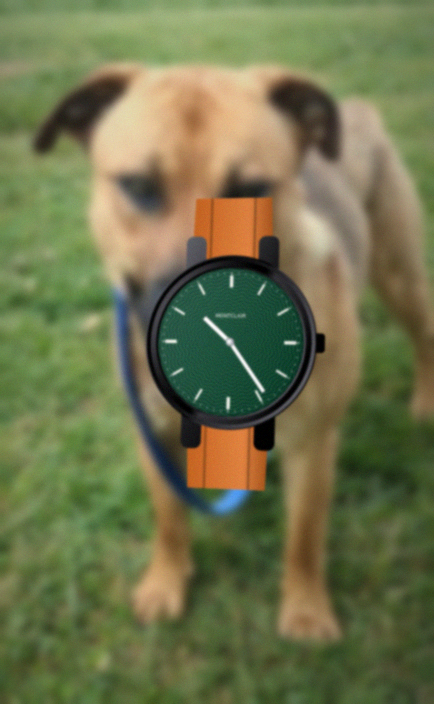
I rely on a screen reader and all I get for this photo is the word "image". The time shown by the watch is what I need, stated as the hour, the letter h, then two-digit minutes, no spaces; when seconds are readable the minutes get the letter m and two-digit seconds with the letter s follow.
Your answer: 10h24
